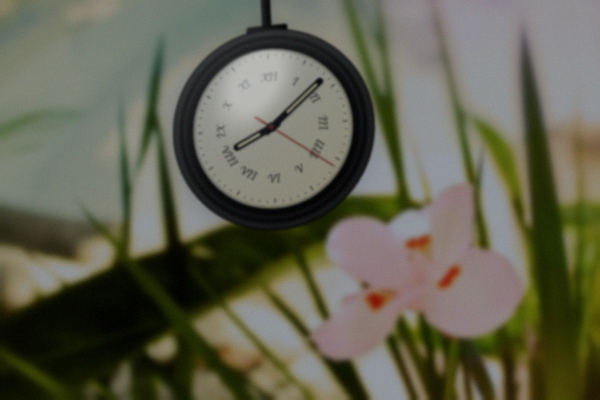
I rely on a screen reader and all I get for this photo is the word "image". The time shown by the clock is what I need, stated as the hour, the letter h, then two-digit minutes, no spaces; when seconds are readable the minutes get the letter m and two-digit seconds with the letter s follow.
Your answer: 8h08m21s
